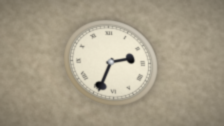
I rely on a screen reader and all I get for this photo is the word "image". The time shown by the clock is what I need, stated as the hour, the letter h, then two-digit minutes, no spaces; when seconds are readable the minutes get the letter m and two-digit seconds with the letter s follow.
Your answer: 2h34
